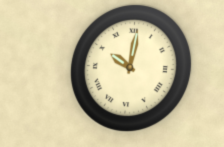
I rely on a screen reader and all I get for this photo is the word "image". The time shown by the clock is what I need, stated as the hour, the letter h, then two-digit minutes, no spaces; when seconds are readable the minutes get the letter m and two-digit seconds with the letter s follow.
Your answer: 10h01
